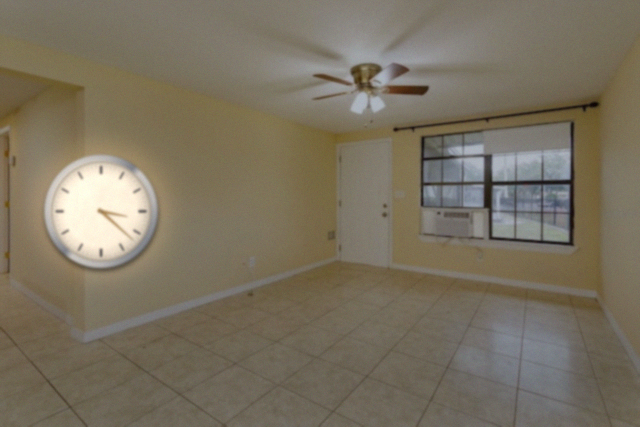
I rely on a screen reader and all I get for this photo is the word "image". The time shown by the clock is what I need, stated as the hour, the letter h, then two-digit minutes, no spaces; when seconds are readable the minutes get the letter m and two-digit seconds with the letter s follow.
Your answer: 3h22
